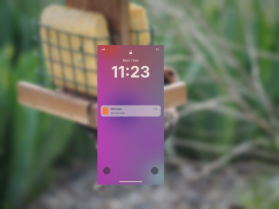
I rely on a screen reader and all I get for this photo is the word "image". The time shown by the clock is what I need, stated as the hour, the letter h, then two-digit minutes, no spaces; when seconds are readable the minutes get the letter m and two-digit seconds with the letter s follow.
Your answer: 11h23
